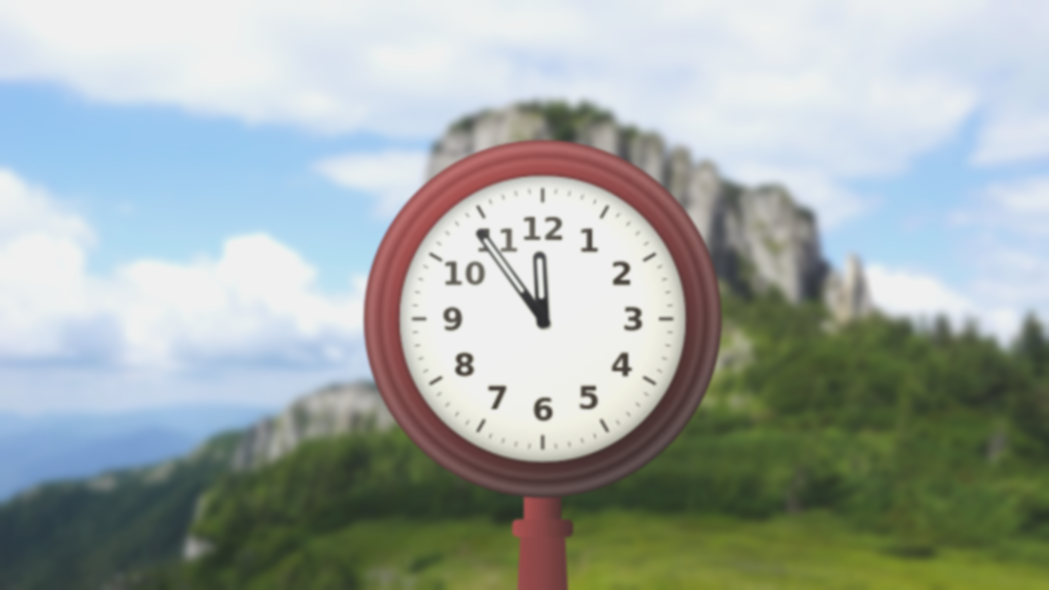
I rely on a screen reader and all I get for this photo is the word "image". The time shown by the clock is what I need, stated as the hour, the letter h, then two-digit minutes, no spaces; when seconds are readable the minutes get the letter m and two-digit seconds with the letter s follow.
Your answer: 11h54
